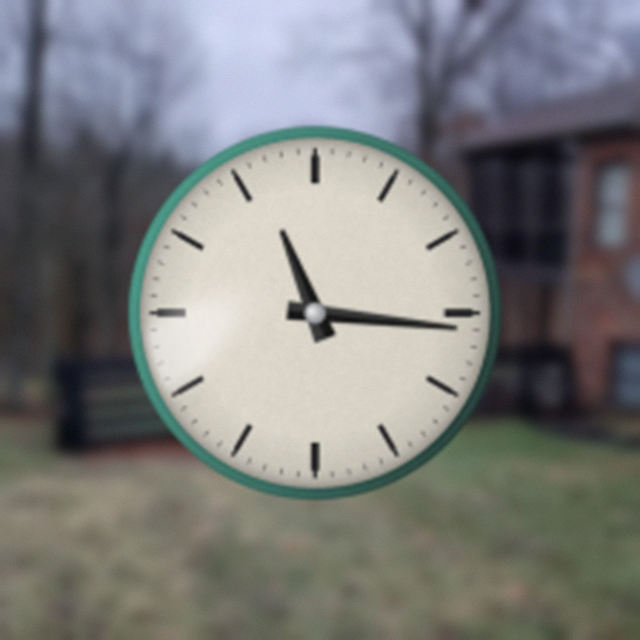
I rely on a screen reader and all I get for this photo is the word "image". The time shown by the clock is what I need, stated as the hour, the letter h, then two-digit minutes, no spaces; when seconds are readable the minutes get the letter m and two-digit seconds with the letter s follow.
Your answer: 11h16
